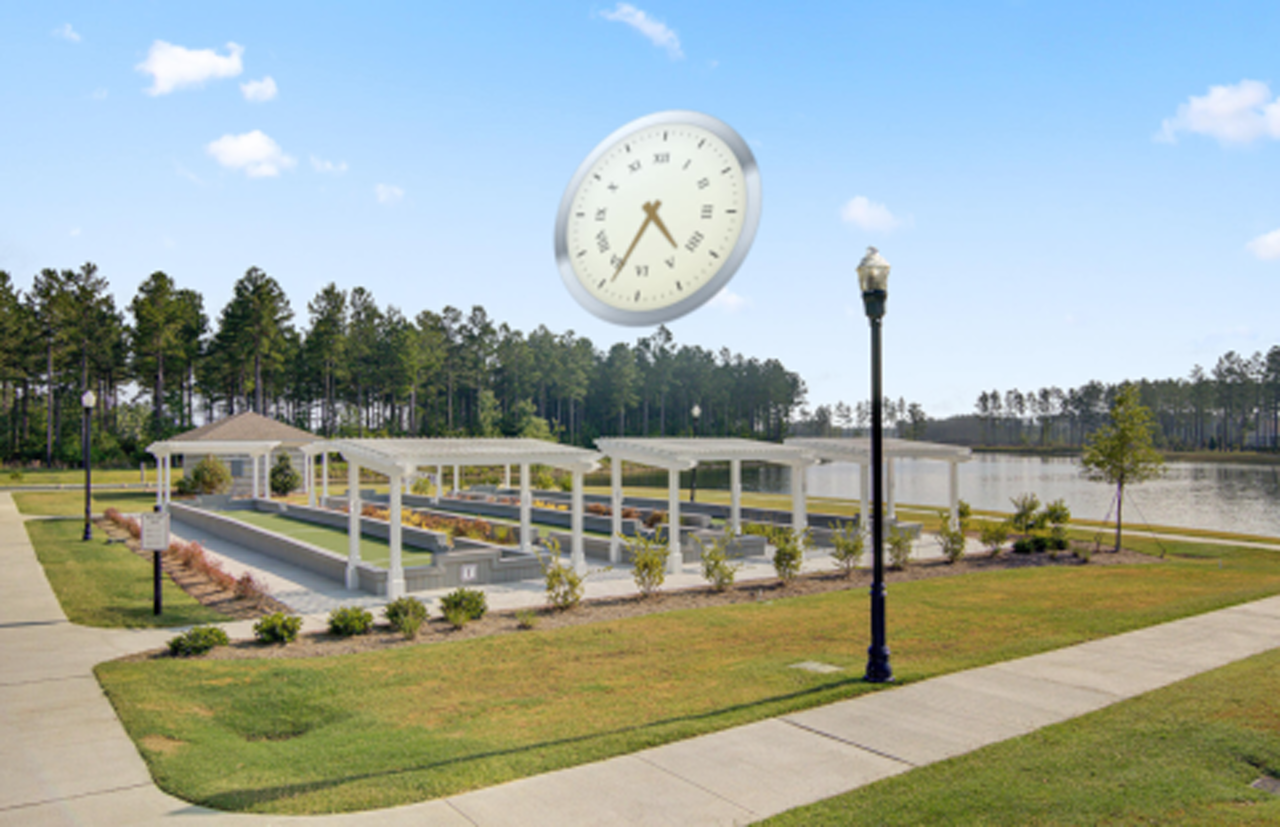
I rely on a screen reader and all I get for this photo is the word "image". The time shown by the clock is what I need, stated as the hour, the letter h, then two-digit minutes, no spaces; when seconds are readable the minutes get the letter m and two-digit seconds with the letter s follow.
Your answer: 4h34
